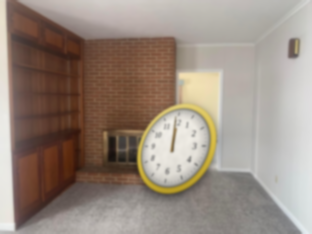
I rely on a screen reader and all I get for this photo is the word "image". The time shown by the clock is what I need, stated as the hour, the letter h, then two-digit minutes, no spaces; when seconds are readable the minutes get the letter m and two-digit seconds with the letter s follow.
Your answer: 11h59
